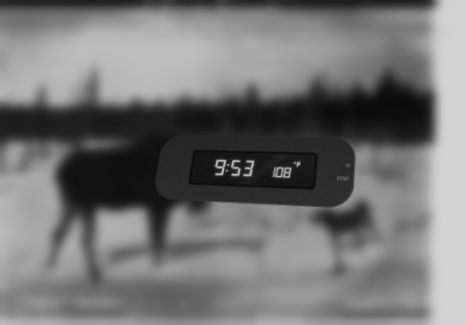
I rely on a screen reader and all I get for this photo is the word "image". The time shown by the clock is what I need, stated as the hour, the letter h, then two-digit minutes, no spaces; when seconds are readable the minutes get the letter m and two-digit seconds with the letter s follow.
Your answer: 9h53
